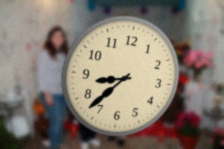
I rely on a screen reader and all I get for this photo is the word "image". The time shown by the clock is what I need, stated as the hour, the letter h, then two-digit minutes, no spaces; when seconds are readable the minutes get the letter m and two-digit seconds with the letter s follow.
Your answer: 8h37
